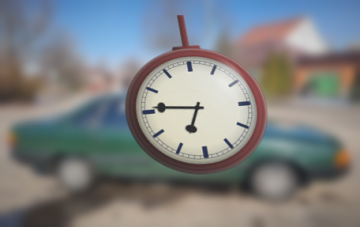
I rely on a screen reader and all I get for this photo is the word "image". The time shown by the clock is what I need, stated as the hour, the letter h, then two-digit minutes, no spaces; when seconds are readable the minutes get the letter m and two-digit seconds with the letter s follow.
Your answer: 6h46
